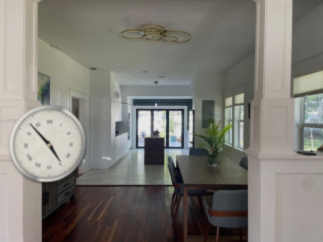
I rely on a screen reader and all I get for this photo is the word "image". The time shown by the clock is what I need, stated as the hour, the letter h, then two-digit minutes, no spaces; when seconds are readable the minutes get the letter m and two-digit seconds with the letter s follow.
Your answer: 4h53
